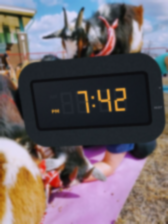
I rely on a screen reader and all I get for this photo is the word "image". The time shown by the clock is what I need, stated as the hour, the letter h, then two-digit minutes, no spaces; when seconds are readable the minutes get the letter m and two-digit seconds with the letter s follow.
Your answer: 7h42
